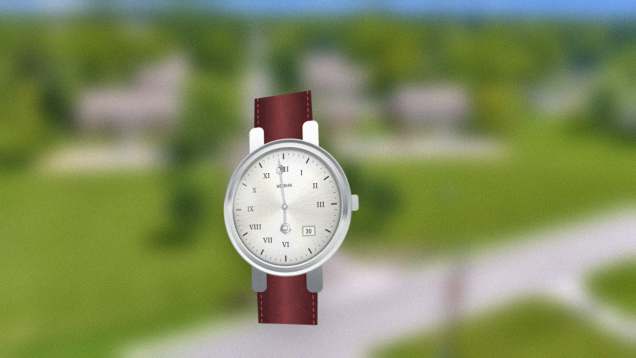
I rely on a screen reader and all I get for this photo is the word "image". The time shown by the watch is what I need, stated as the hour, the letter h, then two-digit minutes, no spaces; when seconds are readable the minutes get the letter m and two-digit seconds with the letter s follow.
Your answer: 5h59
